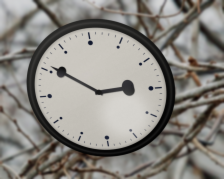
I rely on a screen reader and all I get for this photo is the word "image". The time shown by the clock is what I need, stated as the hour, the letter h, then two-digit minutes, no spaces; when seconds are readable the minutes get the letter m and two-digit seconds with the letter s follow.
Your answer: 2h51
